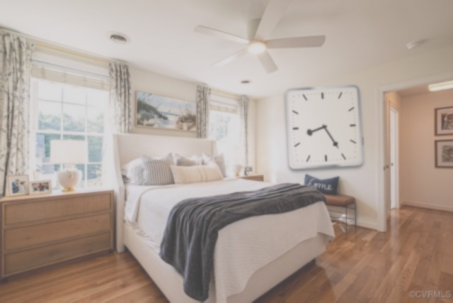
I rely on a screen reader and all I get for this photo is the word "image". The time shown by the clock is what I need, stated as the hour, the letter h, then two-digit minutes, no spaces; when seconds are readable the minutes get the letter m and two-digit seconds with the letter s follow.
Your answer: 8h25
